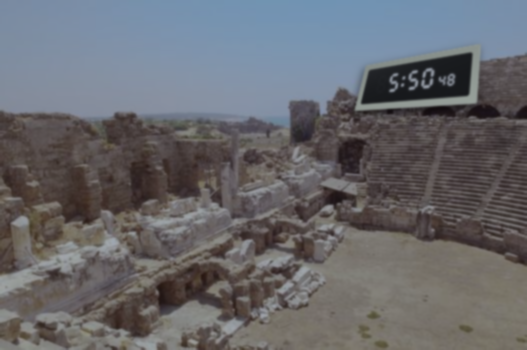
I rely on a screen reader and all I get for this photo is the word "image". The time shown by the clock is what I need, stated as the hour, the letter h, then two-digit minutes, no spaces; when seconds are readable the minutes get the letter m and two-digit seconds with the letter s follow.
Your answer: 5h50
